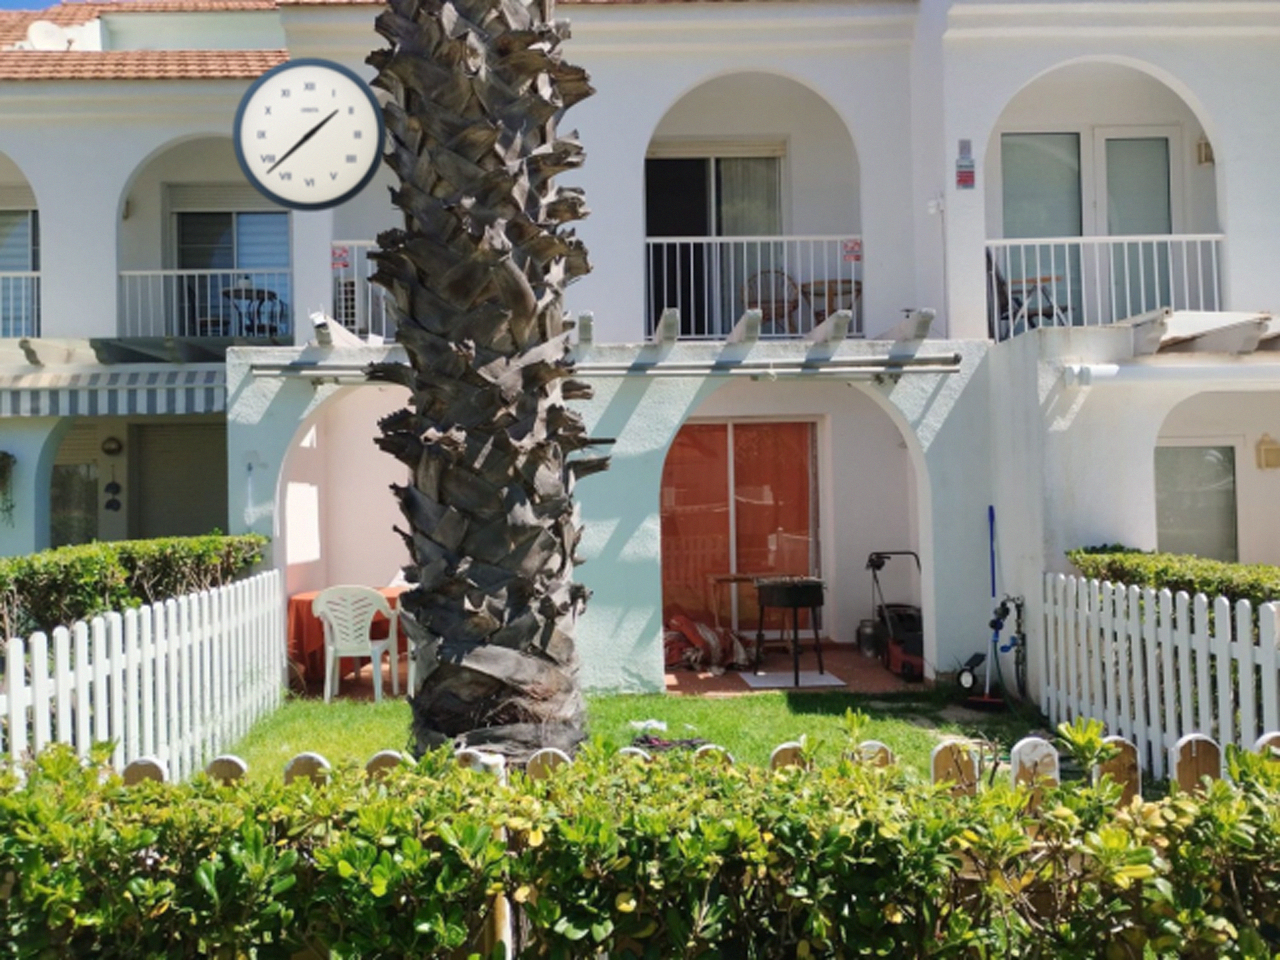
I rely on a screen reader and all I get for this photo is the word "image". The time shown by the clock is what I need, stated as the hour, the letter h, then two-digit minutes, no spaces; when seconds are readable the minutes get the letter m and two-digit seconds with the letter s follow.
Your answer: 1h38
